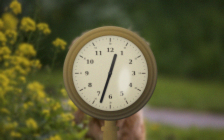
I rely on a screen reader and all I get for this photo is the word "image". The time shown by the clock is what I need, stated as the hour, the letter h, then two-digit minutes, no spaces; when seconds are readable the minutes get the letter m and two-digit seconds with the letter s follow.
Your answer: 12h33
